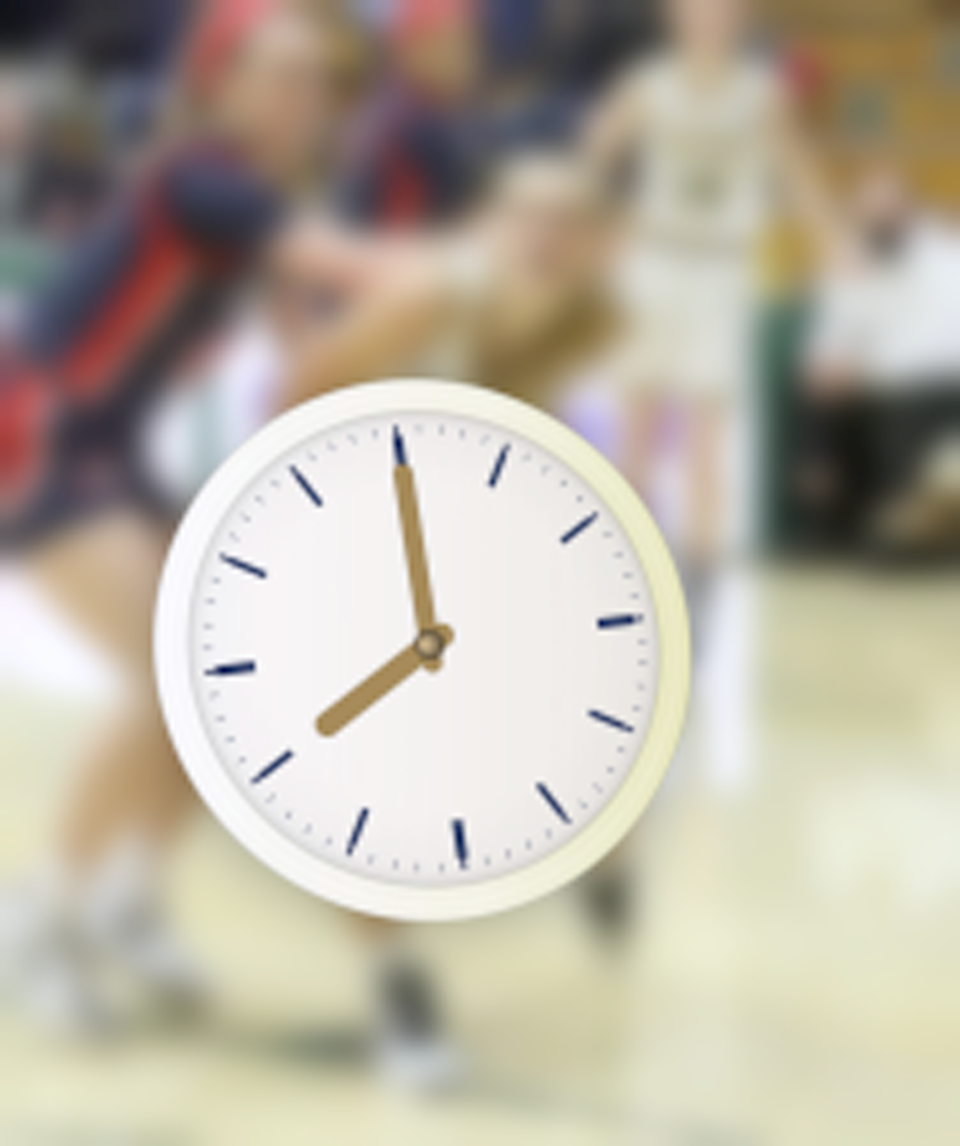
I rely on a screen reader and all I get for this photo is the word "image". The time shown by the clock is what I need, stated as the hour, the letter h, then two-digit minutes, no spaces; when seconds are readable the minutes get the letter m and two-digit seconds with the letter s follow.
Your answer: 8h00
